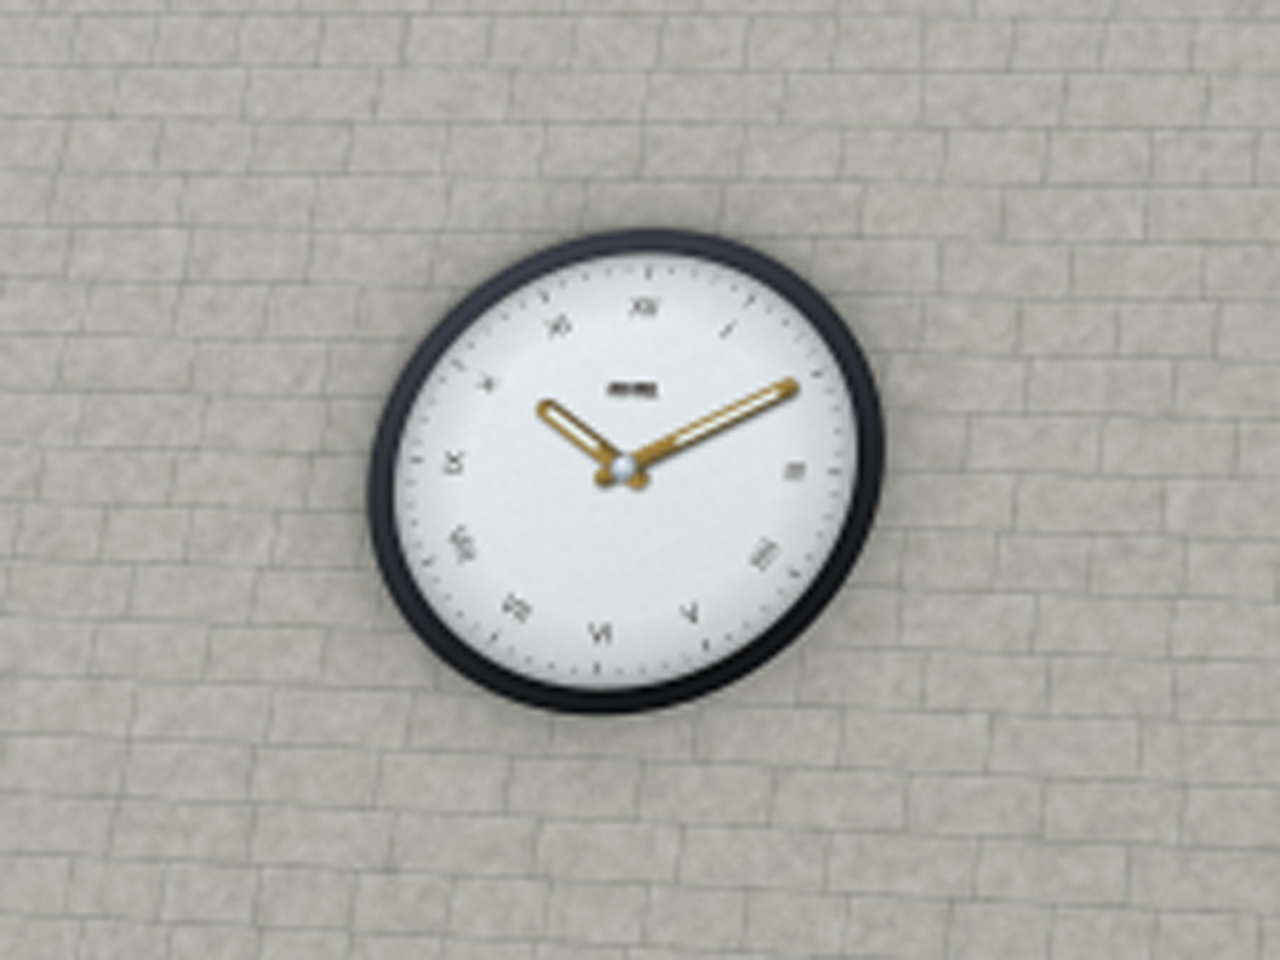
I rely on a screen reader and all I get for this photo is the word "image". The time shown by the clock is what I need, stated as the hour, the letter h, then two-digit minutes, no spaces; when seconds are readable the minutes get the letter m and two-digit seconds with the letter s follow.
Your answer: 10h10
